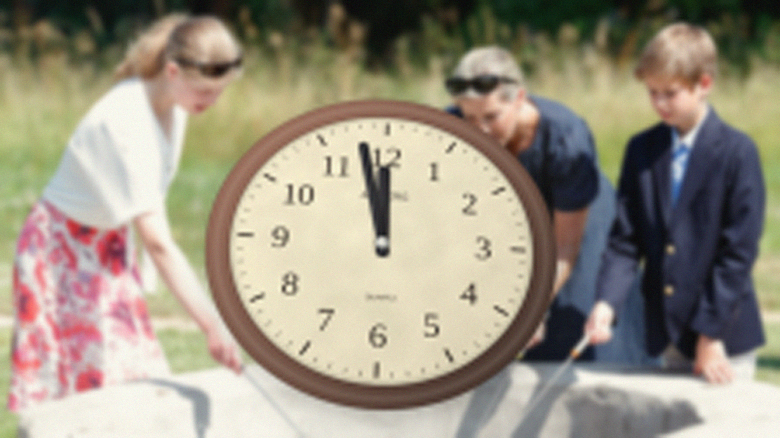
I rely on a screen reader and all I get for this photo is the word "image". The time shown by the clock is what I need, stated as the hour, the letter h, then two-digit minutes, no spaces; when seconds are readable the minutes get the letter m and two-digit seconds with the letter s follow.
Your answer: 11h58
